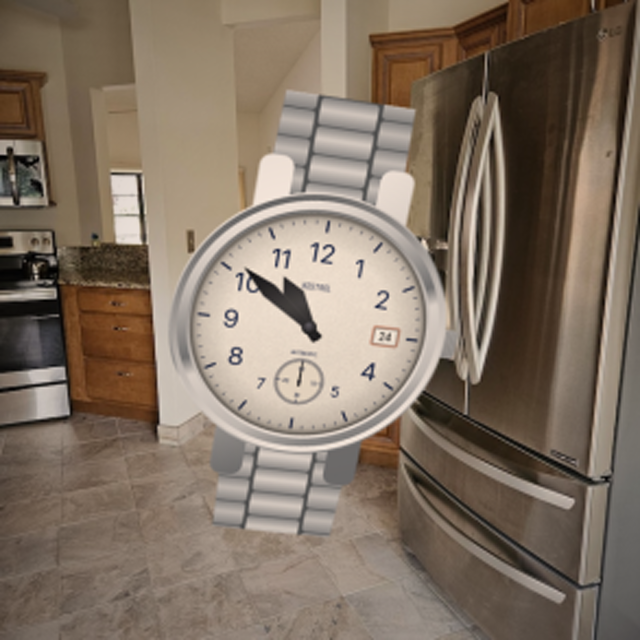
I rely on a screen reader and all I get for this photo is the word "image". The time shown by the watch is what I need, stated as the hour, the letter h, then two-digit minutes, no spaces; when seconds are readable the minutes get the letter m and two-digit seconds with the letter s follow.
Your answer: 10h51
